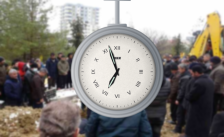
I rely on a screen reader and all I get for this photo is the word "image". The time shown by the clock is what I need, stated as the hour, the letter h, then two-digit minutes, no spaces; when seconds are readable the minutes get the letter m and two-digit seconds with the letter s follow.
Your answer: 6h57
